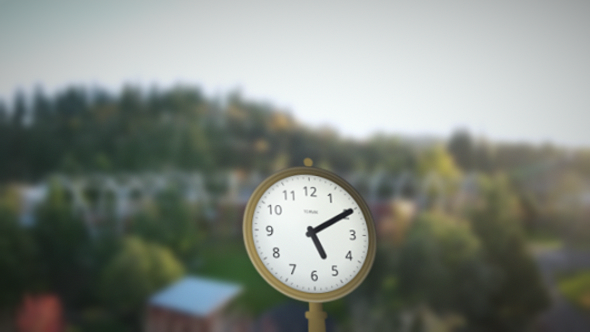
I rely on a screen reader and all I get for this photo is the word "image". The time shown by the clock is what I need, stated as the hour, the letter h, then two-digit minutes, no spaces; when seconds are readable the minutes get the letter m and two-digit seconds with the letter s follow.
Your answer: 5h10
